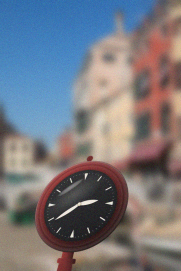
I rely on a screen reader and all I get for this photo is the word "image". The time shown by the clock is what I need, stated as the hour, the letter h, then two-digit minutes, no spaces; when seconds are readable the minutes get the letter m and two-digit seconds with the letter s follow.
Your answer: 2h39
